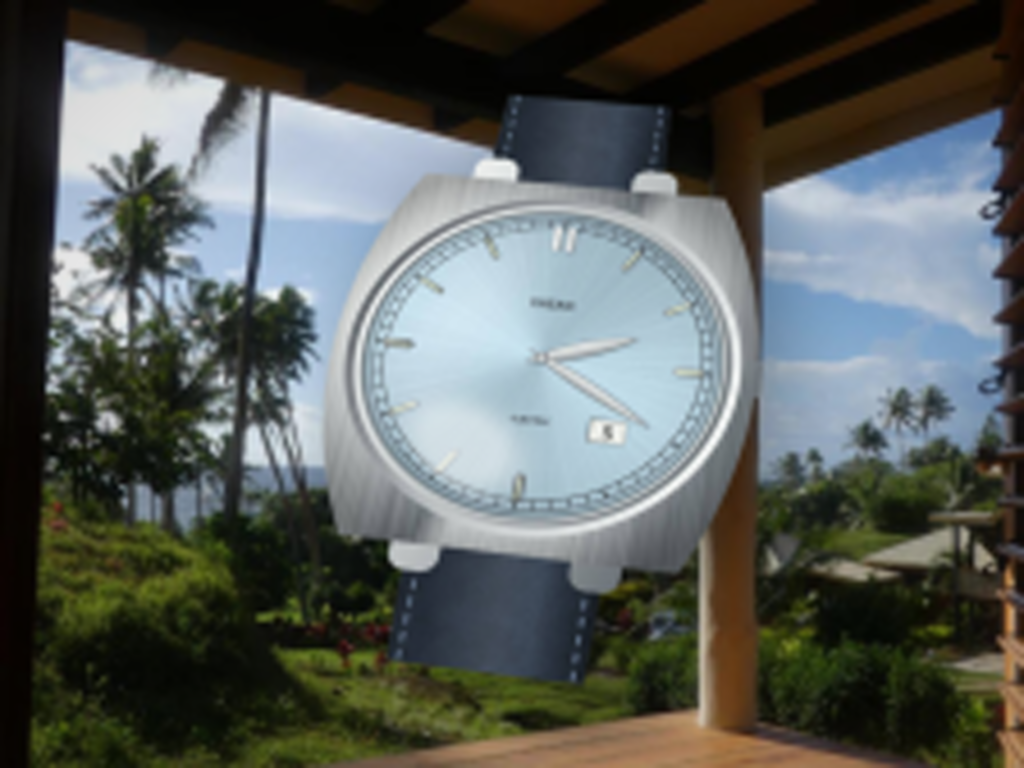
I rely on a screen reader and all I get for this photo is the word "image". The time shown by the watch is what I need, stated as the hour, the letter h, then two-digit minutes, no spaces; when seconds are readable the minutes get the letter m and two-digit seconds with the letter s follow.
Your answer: 2h20
